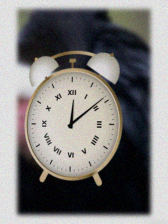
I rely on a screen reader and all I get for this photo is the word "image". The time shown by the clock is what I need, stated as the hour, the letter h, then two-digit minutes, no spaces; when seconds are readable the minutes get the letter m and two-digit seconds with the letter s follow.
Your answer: 12h09
